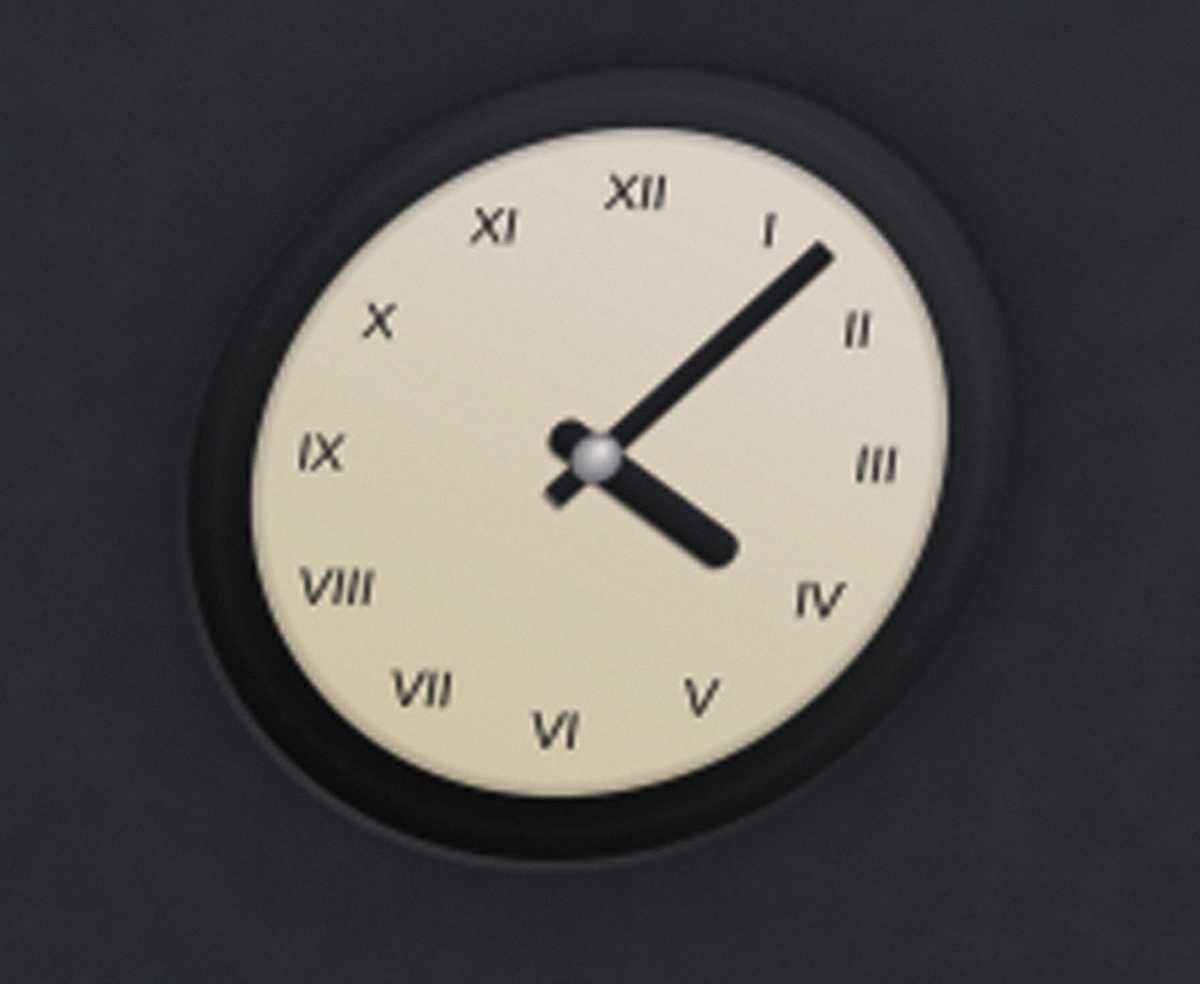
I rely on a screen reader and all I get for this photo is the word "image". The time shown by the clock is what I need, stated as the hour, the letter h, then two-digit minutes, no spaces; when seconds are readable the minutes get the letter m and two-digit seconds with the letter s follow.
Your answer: 4h07
